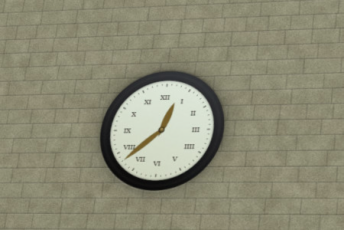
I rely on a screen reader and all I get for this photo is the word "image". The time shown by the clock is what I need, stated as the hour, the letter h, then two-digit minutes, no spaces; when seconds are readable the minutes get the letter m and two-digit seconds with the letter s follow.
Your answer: 12h38
